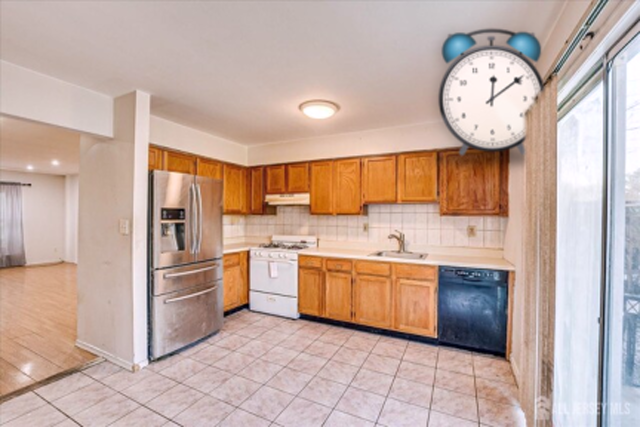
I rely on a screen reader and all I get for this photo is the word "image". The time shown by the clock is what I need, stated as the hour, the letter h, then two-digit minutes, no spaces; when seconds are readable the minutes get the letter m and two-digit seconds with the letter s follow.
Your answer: 12h09
